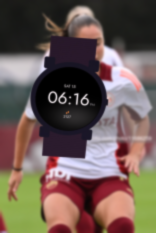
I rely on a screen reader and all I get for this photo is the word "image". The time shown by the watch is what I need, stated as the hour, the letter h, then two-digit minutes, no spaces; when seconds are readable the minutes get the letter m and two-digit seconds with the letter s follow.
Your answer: 6h16
